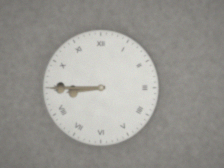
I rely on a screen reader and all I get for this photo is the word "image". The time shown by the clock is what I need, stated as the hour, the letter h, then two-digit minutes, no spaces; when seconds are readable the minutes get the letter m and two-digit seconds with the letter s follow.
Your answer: 8h45
